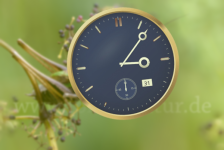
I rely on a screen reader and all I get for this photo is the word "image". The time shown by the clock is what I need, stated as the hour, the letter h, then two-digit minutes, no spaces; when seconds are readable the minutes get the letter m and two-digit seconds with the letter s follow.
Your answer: 3h07
